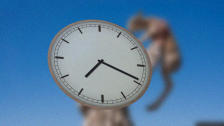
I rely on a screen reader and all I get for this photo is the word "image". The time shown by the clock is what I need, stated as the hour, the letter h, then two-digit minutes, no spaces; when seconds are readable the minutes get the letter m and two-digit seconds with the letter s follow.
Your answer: 7h19
